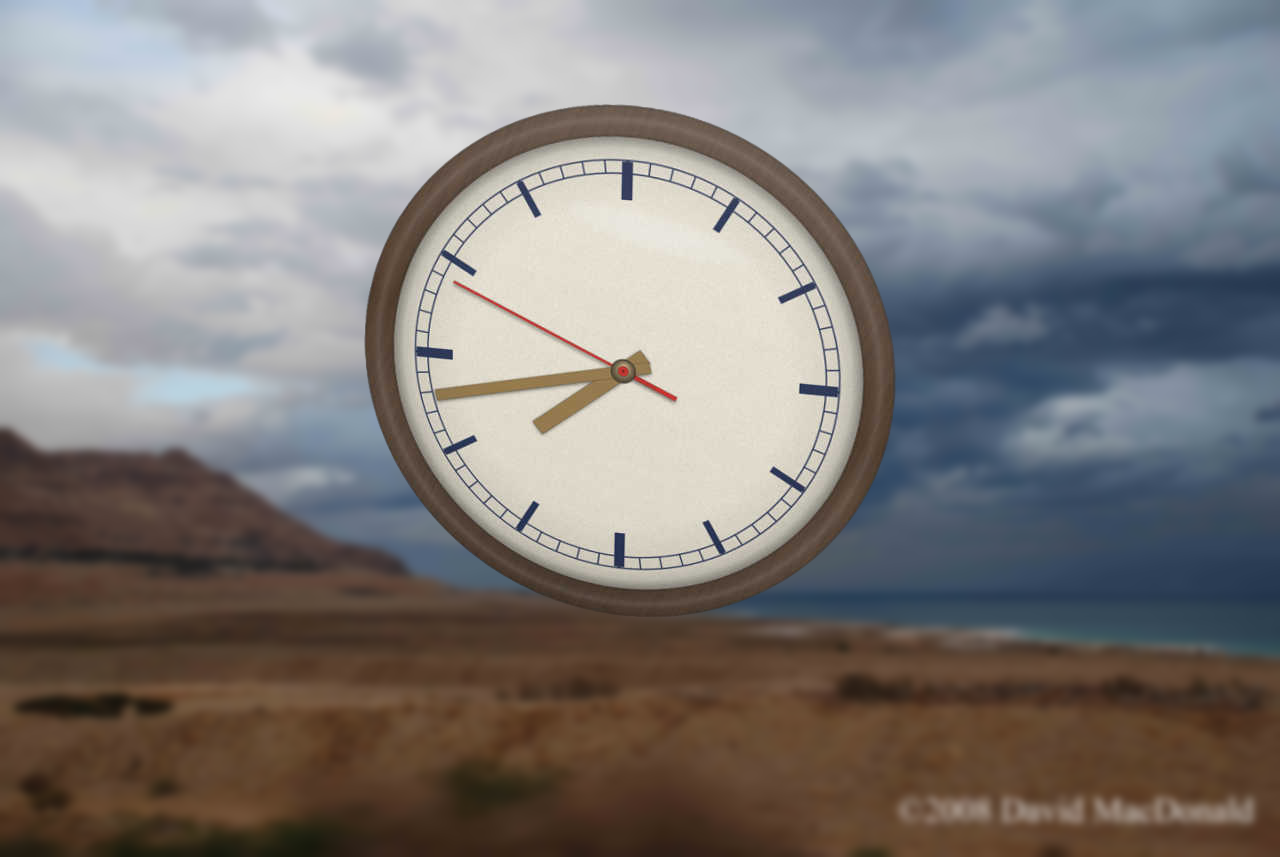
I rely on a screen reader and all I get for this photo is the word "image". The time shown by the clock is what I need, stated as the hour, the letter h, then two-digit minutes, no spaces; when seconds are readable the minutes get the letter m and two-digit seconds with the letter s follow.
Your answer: 7h42m49s
